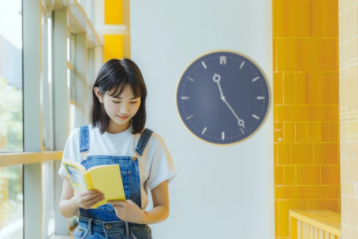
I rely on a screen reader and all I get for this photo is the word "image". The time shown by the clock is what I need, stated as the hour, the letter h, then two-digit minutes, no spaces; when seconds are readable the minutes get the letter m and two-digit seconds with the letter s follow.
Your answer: 11h24
